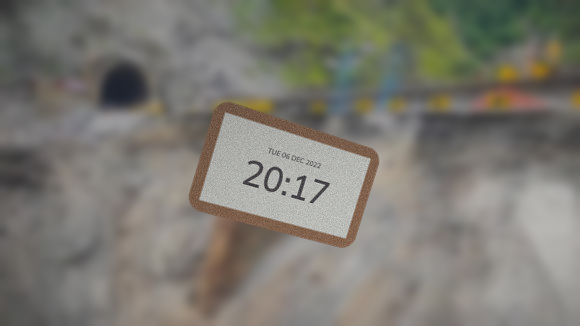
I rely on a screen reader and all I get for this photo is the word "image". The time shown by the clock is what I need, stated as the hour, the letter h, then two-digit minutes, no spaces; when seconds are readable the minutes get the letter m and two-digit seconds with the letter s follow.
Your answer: 20h17
